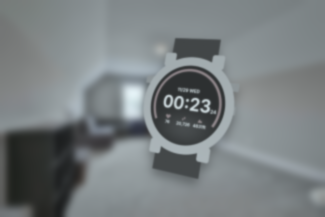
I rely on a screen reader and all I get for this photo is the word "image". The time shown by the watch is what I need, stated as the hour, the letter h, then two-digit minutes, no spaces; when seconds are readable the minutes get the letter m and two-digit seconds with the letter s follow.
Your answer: 0h23
